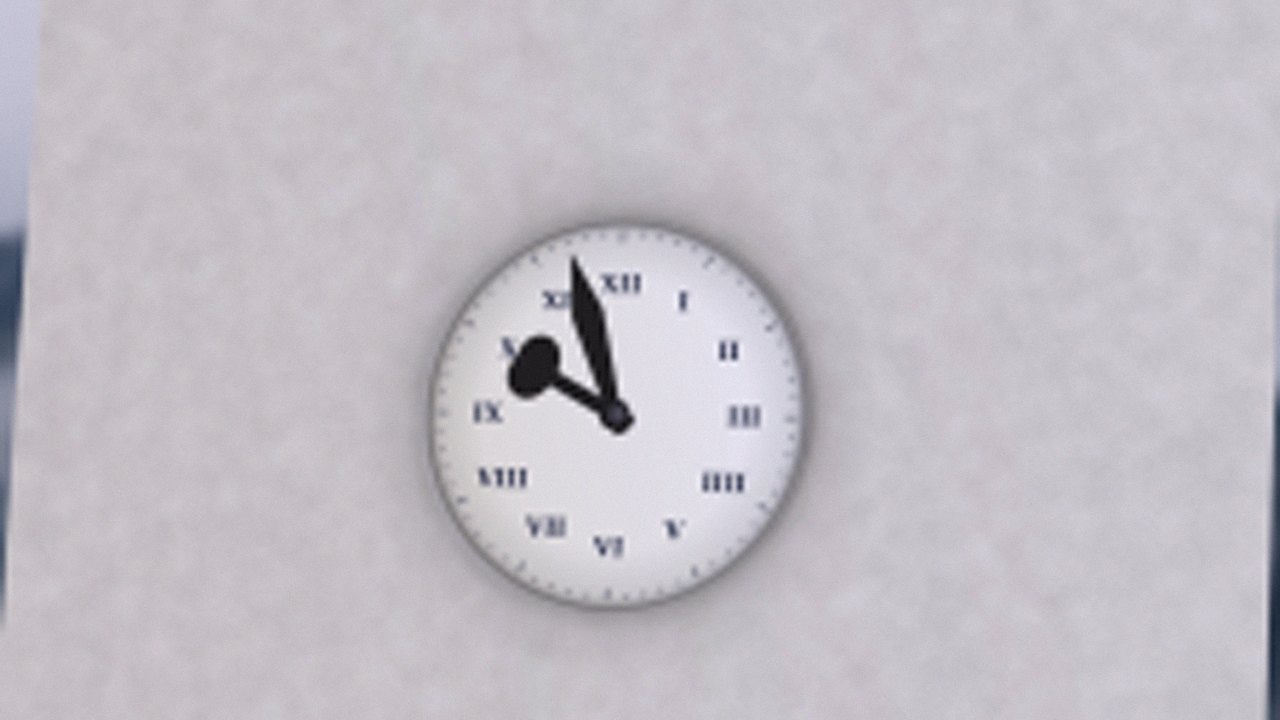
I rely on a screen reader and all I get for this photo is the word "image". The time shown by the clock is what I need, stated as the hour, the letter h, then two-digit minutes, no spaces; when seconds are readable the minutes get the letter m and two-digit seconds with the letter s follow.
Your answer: 9h57
